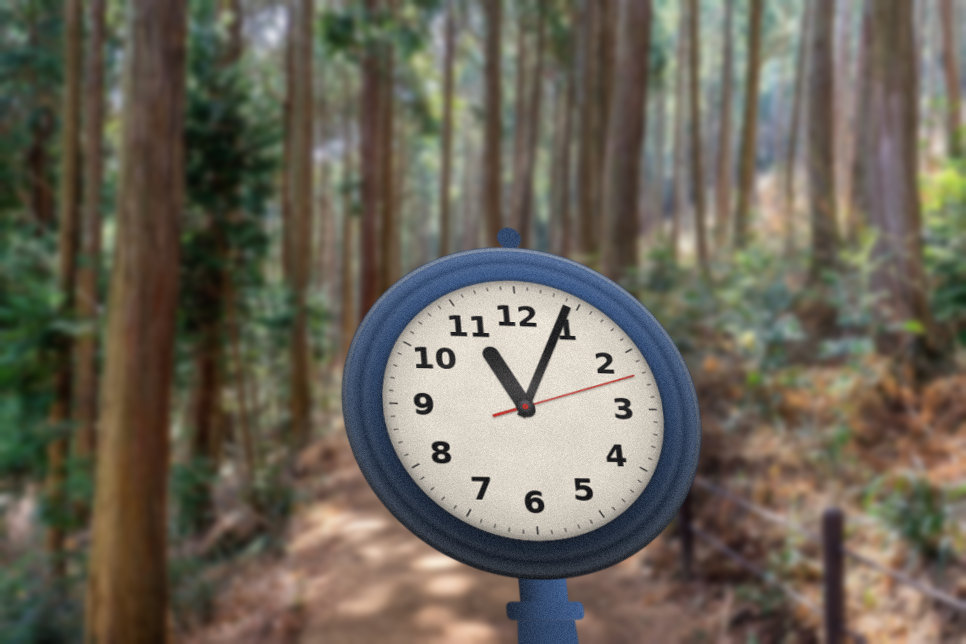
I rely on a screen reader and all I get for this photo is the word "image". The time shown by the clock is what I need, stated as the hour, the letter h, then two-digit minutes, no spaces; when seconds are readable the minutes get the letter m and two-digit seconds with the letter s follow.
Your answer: 11h04m12s
